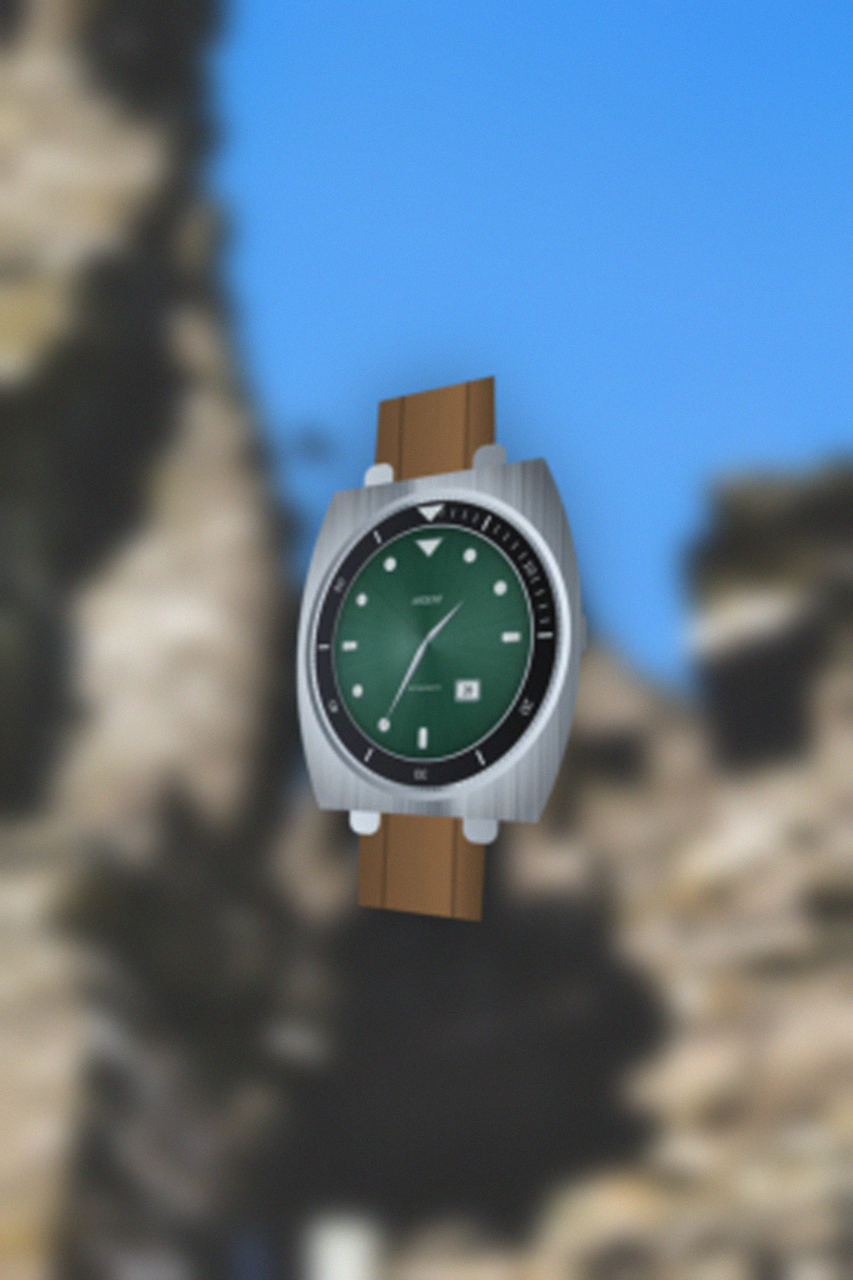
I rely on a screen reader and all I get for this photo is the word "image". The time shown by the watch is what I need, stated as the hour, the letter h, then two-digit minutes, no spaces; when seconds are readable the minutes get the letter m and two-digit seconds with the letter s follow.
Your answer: 1h35
